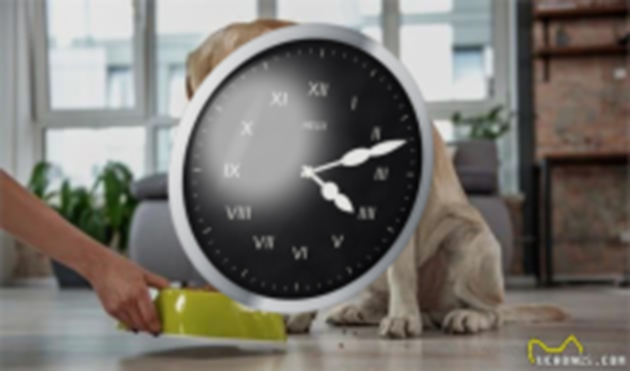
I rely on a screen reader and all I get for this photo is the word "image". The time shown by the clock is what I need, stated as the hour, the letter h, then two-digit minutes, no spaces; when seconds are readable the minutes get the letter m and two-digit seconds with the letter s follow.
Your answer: 4h12
